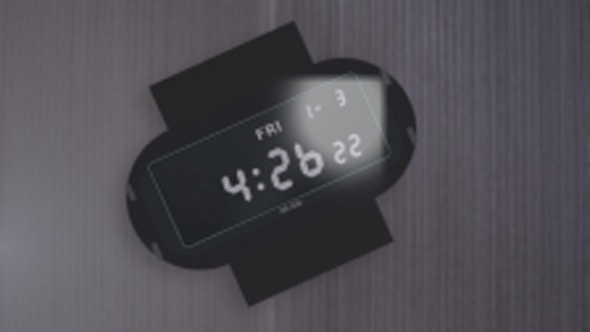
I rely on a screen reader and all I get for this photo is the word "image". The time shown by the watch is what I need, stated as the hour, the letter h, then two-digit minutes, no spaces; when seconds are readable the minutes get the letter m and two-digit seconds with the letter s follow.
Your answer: 4h26m22s
